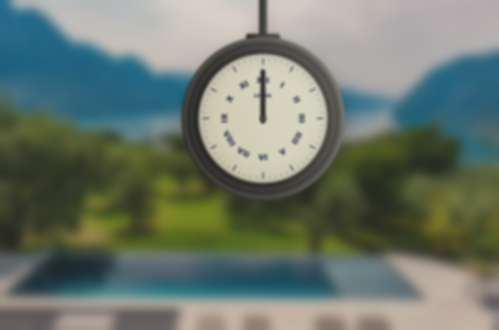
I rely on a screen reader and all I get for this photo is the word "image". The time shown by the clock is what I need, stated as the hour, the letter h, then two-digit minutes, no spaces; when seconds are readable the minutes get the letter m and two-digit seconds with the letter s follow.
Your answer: 12h00
